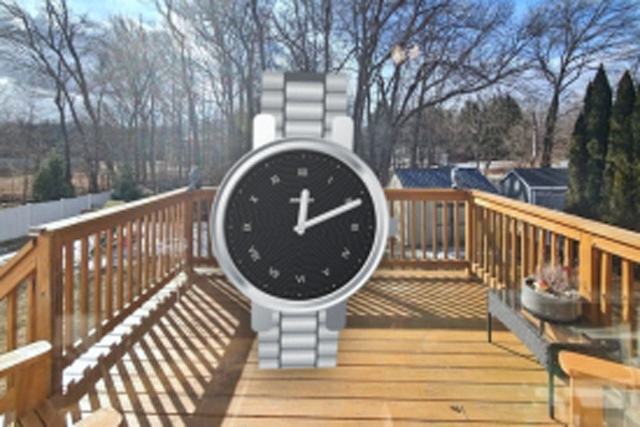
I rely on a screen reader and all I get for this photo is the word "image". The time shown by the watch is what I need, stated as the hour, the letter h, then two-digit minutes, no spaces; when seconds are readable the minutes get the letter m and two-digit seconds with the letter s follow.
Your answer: 12h11
